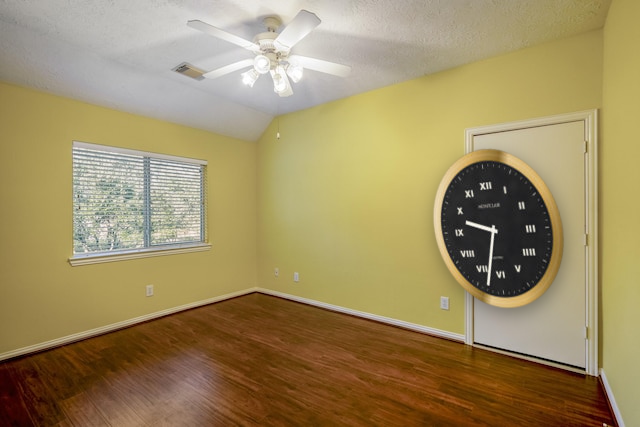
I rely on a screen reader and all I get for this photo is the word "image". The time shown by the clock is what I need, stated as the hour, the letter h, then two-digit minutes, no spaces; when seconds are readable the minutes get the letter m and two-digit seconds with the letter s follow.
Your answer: 9h33
